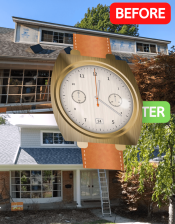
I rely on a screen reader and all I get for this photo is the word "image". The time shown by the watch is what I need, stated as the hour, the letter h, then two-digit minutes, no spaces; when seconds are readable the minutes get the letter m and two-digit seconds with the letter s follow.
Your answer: 12h21
